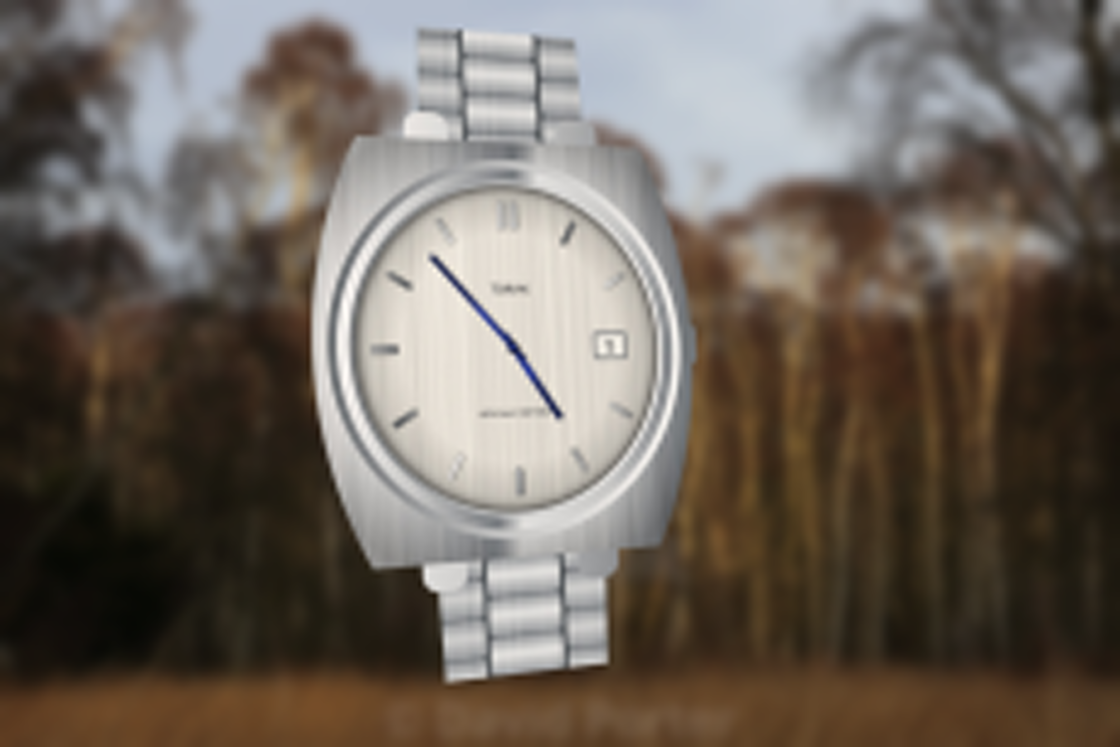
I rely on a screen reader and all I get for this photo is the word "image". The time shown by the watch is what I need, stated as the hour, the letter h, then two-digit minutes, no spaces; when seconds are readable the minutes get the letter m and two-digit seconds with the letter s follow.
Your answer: 4h53
